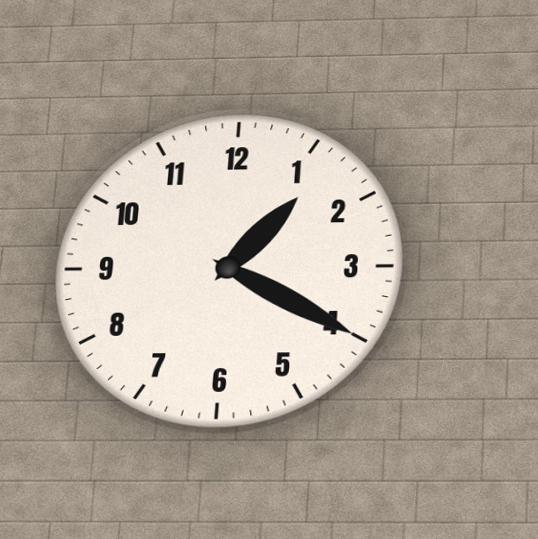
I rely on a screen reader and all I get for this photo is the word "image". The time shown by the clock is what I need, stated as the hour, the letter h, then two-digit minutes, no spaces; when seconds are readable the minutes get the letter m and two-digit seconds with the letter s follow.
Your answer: 1h20
